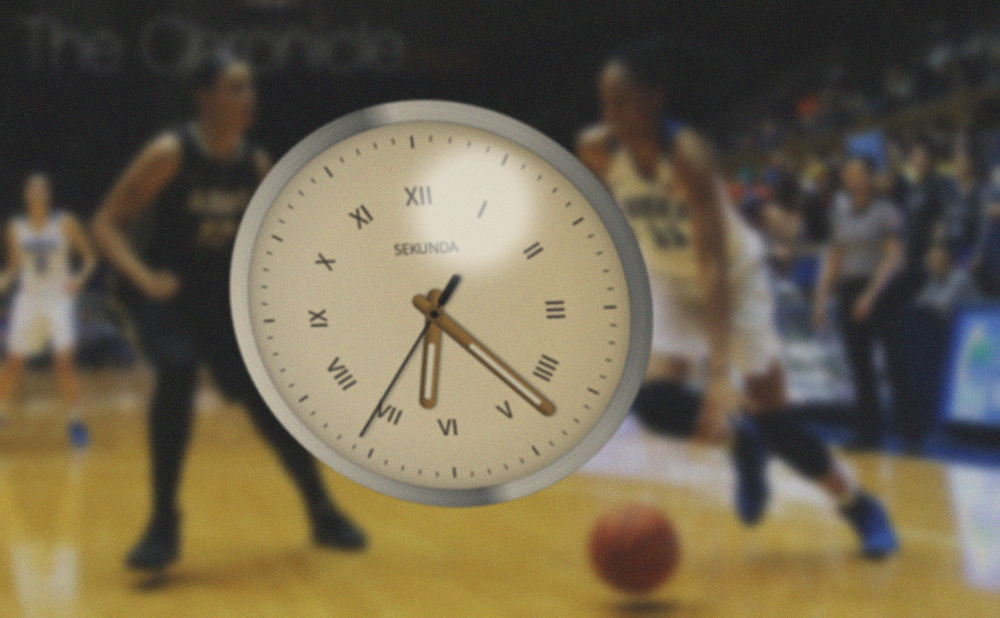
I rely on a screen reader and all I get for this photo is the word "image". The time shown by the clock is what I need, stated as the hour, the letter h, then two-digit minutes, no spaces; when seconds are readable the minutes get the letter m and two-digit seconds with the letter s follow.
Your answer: 6h22m36s
